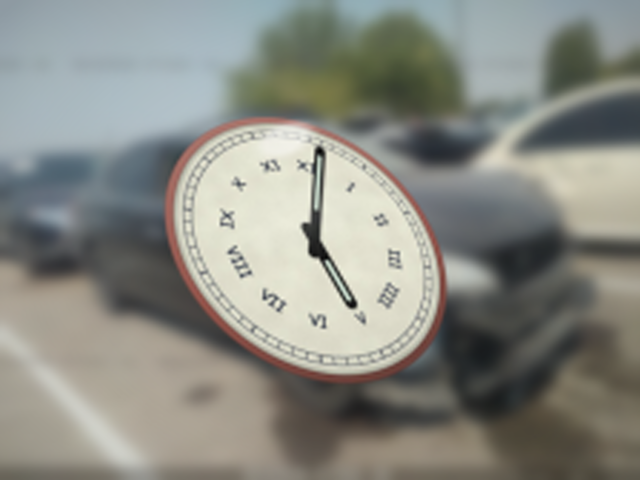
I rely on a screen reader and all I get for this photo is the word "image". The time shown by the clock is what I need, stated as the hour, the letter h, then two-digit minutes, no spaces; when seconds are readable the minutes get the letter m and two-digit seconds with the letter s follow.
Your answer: 5h01
